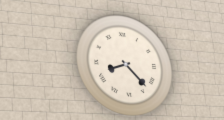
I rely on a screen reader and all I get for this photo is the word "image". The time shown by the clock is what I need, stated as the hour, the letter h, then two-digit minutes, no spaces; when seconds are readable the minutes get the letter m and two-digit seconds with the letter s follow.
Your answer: 8h23
